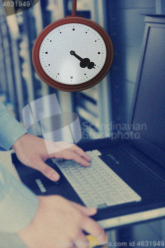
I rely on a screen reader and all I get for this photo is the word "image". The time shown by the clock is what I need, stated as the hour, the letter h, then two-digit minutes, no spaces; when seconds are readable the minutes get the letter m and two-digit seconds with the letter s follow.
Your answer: 4h21
